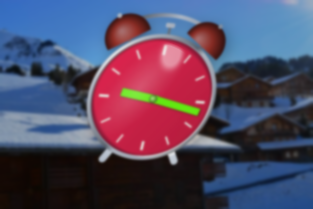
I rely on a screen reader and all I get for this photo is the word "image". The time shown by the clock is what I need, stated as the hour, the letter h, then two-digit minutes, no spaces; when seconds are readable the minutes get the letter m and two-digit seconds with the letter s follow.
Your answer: 9h17
